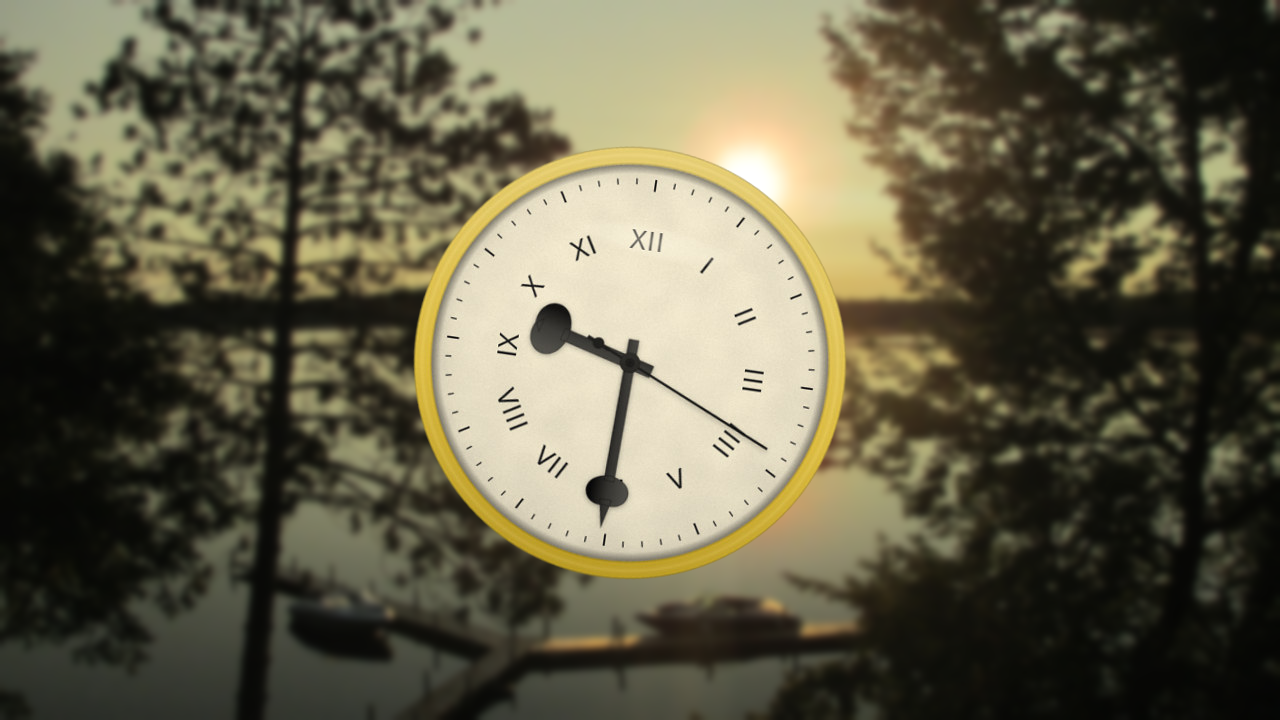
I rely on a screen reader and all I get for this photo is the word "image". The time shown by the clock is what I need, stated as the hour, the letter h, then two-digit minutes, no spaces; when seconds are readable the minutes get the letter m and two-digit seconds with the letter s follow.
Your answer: 9h30m19s
